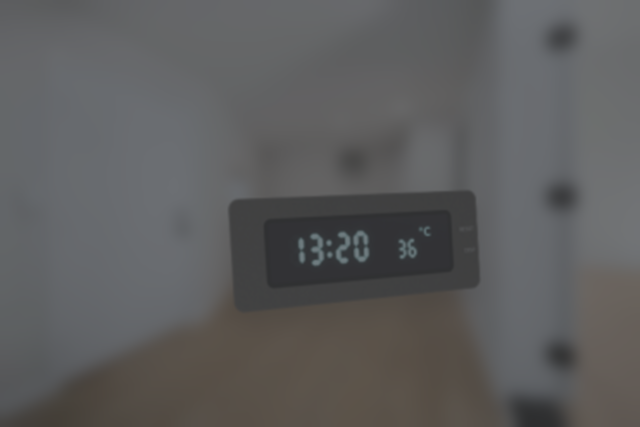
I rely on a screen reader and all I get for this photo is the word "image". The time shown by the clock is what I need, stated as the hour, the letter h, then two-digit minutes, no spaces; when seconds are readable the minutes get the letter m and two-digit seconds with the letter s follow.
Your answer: 13h20
